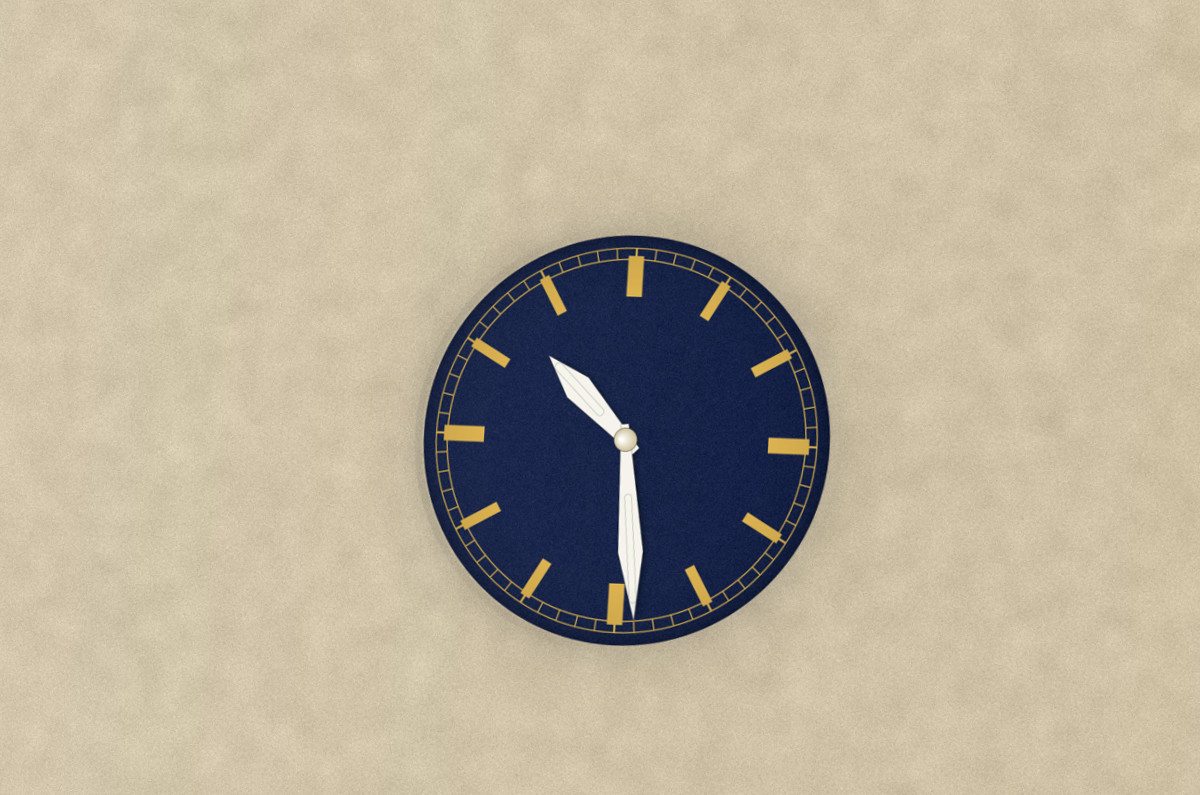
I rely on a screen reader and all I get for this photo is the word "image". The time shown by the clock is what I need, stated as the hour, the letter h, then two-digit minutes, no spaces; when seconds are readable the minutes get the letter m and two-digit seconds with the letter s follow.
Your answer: 10h29
